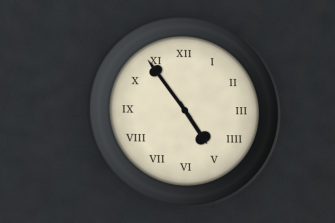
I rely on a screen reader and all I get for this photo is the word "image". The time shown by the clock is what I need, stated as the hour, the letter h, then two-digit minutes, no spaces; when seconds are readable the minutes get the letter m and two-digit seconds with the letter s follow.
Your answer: 4h54
